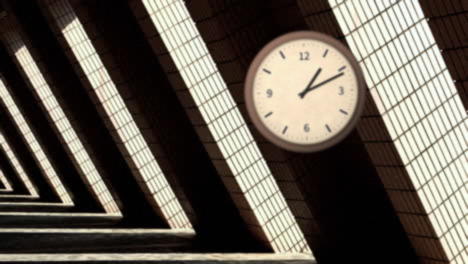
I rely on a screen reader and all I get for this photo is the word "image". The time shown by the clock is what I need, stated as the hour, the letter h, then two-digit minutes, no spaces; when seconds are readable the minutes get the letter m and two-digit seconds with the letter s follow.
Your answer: 1h11
